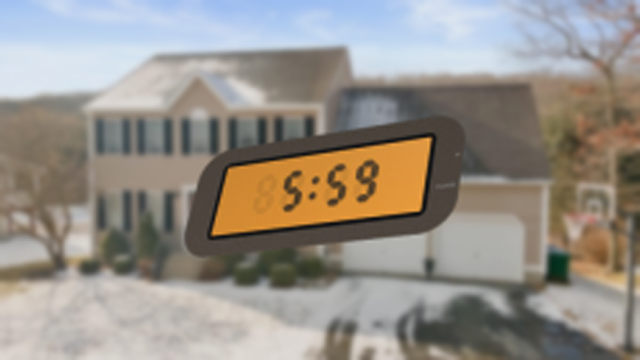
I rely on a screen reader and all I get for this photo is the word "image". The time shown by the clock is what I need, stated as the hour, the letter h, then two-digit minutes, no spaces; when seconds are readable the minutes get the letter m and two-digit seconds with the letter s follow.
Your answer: 5h59
